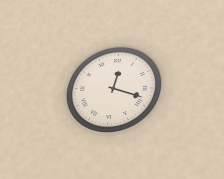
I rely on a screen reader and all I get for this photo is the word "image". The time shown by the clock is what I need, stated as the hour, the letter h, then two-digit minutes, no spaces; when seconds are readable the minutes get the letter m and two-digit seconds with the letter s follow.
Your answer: 12h18
